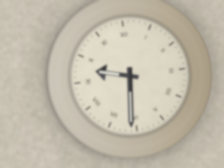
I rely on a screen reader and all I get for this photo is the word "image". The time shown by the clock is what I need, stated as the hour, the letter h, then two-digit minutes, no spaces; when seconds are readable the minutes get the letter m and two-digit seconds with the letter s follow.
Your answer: 9h31
